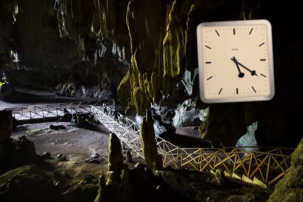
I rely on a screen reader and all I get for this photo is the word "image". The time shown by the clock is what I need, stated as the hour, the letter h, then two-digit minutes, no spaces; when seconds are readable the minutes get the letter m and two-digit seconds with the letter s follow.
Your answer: 5h21
